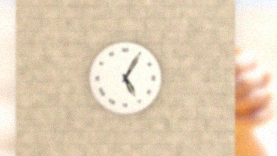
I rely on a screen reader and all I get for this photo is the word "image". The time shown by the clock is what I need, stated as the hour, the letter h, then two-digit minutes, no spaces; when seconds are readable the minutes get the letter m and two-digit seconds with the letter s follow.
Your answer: 5h05
